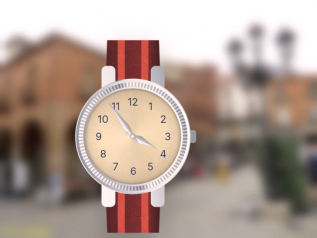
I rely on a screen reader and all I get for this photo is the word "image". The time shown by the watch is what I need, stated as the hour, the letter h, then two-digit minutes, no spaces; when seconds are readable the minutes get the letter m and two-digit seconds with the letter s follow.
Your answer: 3h54
